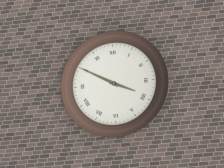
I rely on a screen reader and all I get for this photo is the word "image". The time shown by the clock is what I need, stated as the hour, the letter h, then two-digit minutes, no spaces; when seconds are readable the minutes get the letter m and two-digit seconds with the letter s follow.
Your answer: 3h50
